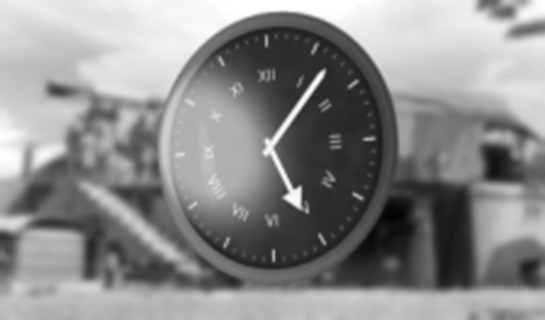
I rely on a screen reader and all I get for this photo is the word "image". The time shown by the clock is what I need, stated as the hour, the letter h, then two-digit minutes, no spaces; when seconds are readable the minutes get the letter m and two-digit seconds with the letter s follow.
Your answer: 5h07
